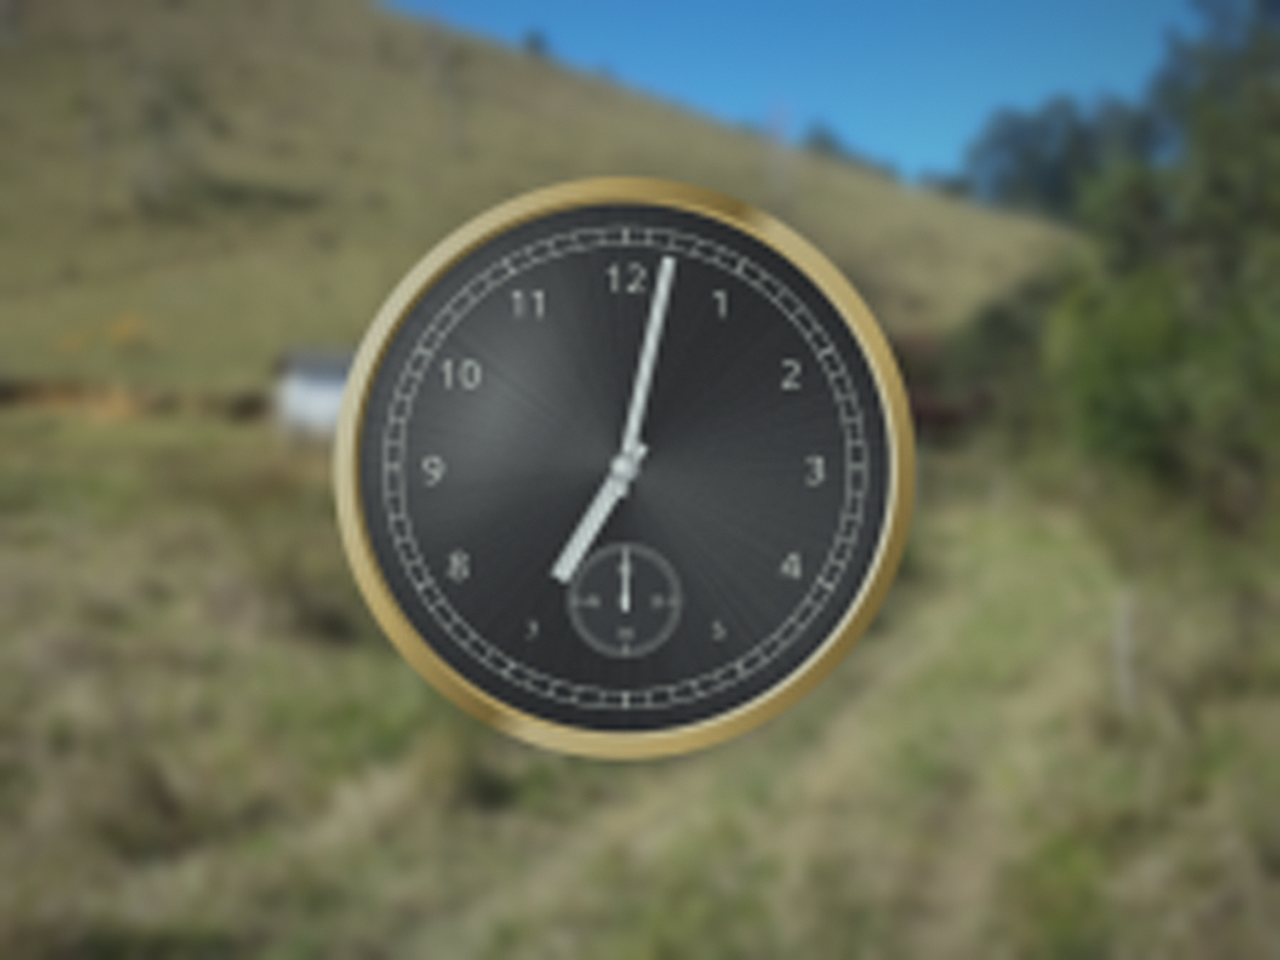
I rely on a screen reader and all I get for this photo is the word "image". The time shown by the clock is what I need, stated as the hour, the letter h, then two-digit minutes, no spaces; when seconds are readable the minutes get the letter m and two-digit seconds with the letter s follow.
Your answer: 7h02
